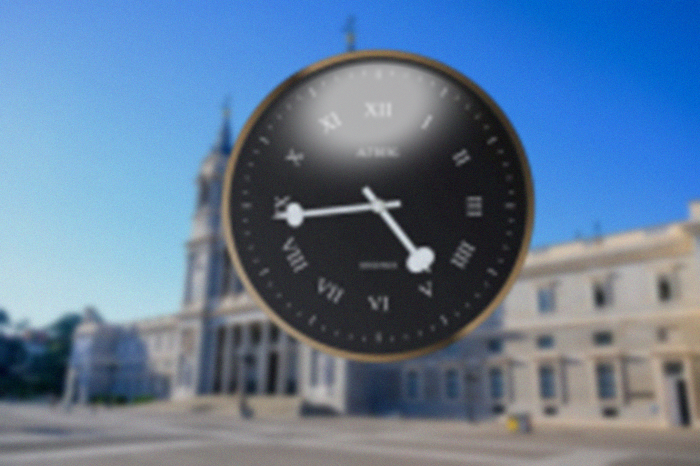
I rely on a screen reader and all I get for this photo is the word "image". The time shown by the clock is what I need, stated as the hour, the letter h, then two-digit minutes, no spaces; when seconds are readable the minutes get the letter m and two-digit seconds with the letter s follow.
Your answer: 4h44
